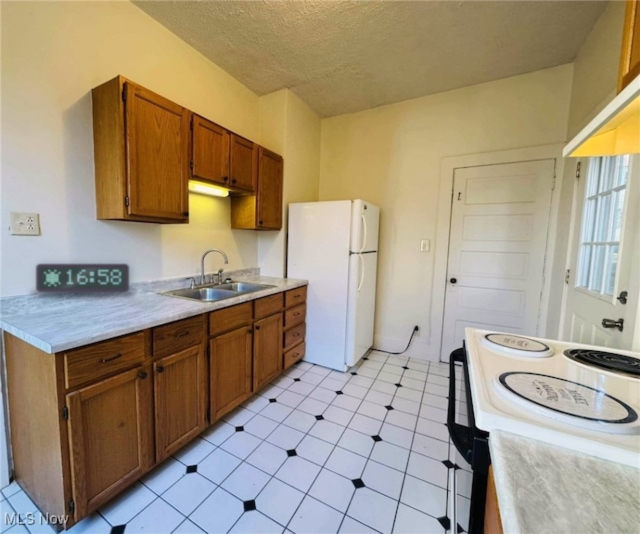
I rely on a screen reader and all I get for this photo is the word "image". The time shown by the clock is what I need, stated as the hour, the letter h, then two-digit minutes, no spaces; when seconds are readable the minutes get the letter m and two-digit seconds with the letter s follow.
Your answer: 16h58
